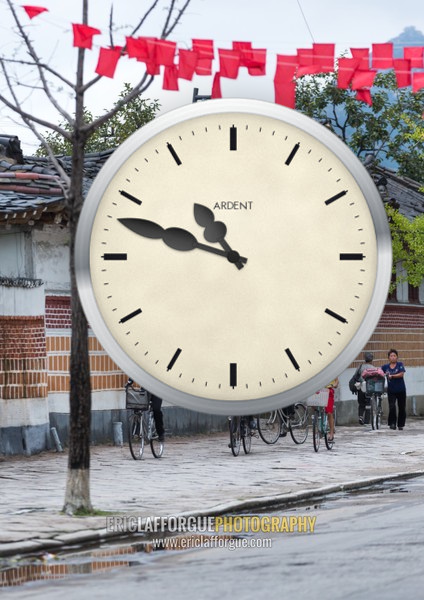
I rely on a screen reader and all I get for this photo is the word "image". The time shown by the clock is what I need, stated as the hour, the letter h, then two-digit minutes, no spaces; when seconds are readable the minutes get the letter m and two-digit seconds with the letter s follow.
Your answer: 10h48
